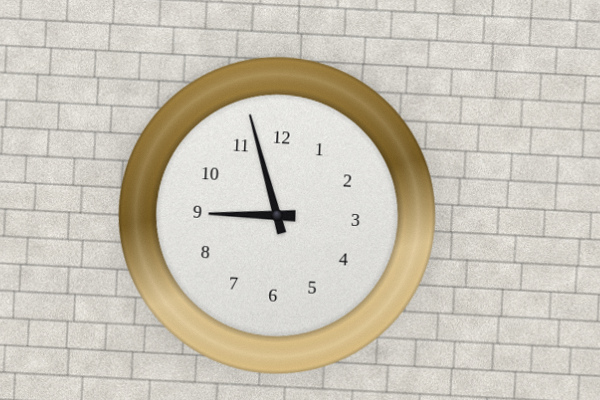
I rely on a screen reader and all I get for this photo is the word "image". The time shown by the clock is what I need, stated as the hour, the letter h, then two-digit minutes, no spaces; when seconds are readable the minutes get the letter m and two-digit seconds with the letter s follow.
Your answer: 8h57
